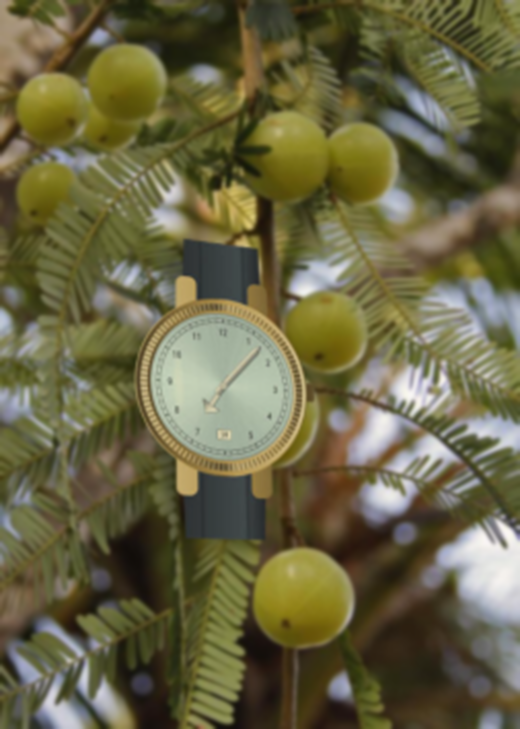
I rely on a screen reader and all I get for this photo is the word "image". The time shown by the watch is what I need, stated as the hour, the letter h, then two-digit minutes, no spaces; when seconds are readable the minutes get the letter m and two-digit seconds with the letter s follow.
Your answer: 7h07
